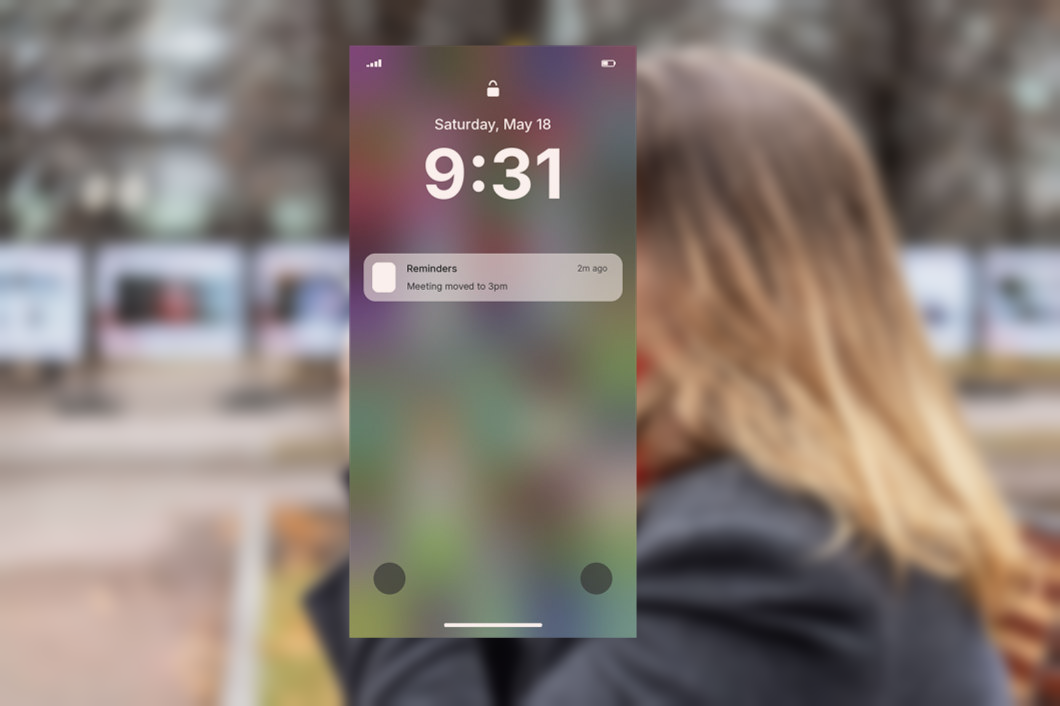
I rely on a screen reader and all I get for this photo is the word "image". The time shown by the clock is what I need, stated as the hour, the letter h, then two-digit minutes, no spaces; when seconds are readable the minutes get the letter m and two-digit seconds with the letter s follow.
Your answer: 9h31
